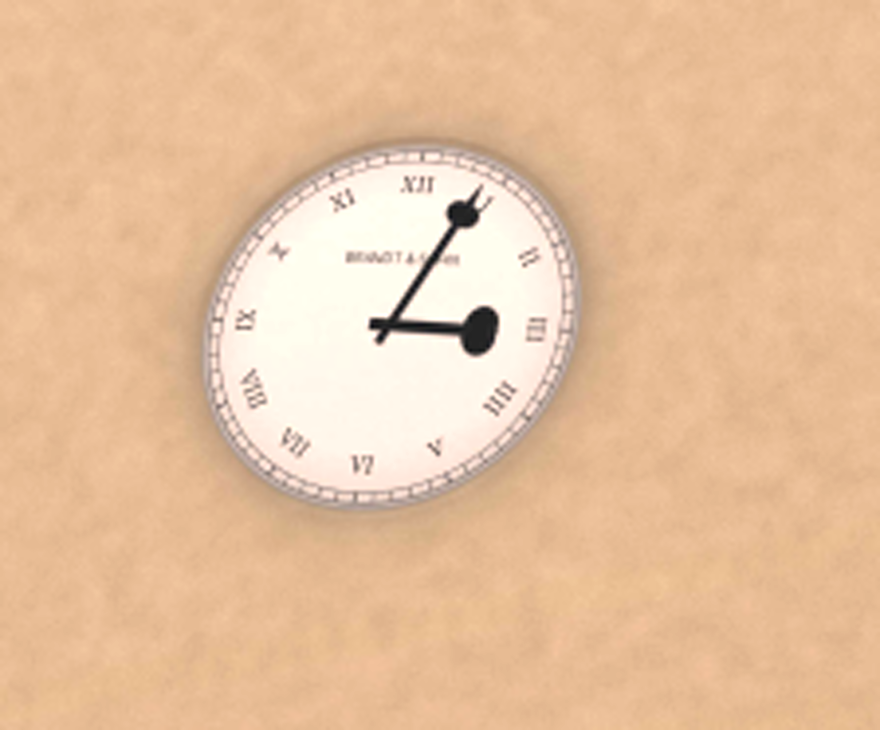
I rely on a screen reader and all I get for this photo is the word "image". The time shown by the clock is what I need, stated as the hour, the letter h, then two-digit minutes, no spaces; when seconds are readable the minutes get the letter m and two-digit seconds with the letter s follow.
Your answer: 3h04
